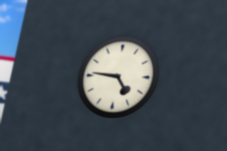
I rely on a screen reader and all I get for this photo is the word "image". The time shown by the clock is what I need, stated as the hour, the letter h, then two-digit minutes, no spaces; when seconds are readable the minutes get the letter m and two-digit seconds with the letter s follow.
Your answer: 4h46
